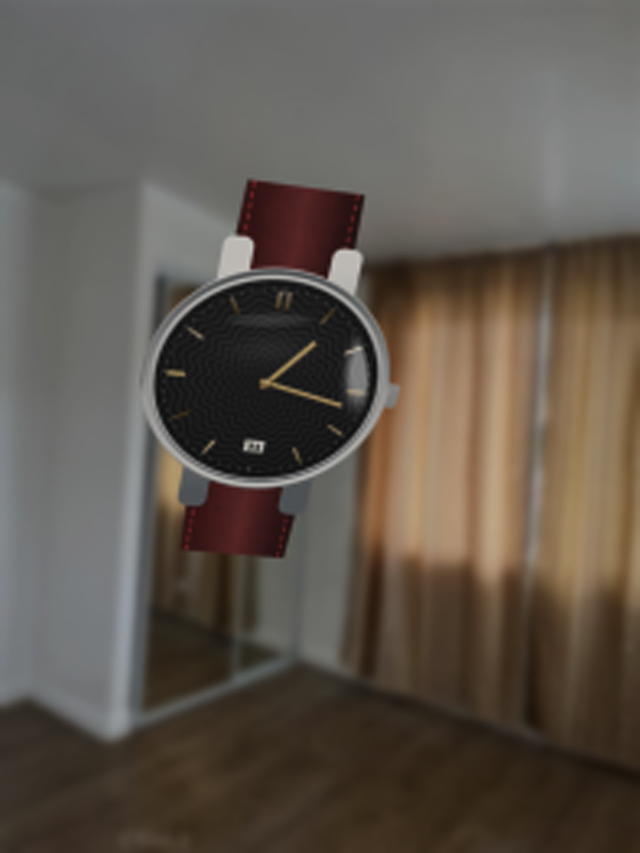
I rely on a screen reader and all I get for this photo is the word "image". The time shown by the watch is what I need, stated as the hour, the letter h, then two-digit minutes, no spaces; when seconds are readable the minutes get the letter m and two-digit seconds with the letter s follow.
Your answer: 1h17
